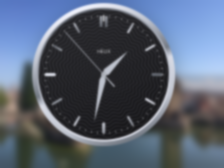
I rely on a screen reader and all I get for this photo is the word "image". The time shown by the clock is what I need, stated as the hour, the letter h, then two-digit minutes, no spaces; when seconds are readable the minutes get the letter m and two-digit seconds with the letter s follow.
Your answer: 1h31m53s
